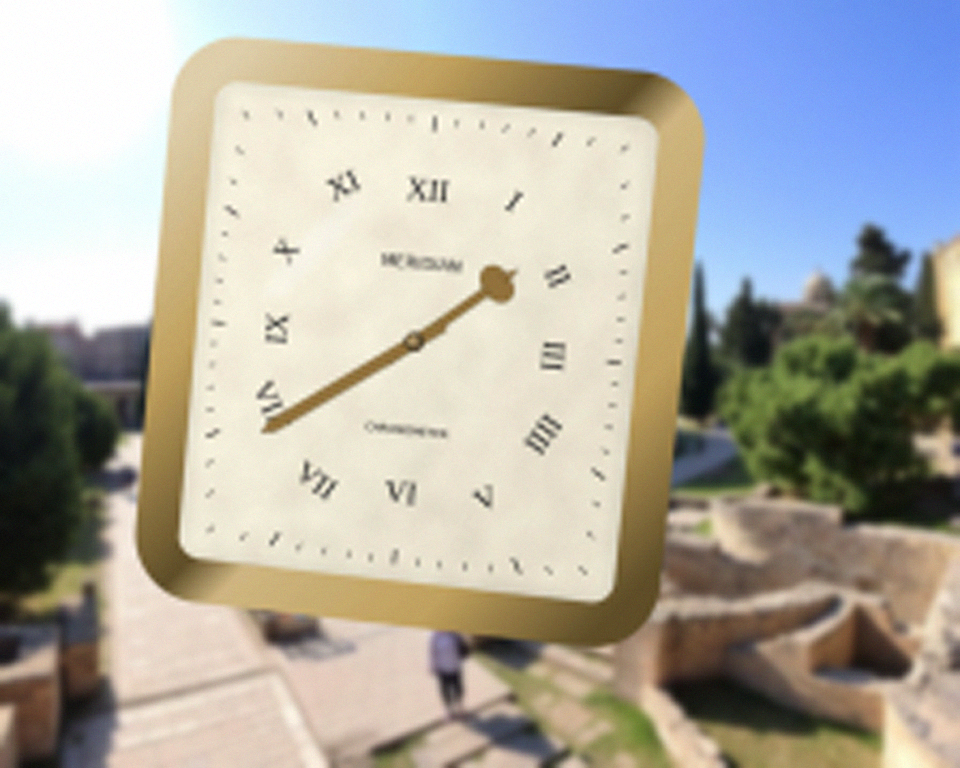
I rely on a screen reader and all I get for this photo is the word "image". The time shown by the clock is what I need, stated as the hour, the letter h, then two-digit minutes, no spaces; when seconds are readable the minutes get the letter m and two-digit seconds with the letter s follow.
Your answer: 1h39
